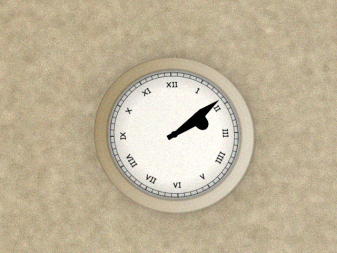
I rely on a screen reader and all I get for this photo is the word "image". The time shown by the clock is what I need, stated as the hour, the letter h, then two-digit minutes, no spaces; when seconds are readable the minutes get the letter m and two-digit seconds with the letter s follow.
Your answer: 2h09
